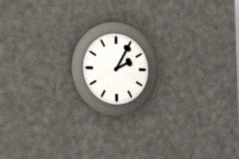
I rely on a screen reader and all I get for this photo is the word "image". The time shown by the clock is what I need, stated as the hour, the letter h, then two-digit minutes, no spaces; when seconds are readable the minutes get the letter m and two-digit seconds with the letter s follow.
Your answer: 2h05
